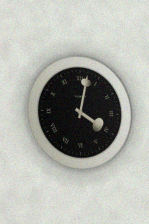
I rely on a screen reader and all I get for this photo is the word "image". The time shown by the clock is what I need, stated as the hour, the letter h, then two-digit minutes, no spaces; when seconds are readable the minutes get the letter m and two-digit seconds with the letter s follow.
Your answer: 4h02
